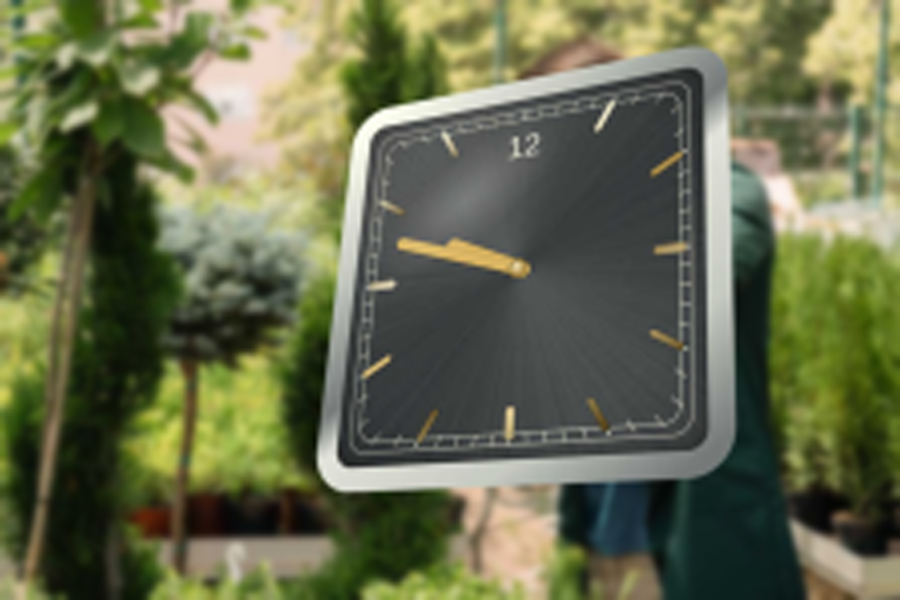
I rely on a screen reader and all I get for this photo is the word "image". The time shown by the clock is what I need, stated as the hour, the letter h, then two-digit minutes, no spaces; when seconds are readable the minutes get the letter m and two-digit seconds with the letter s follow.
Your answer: 9h48
